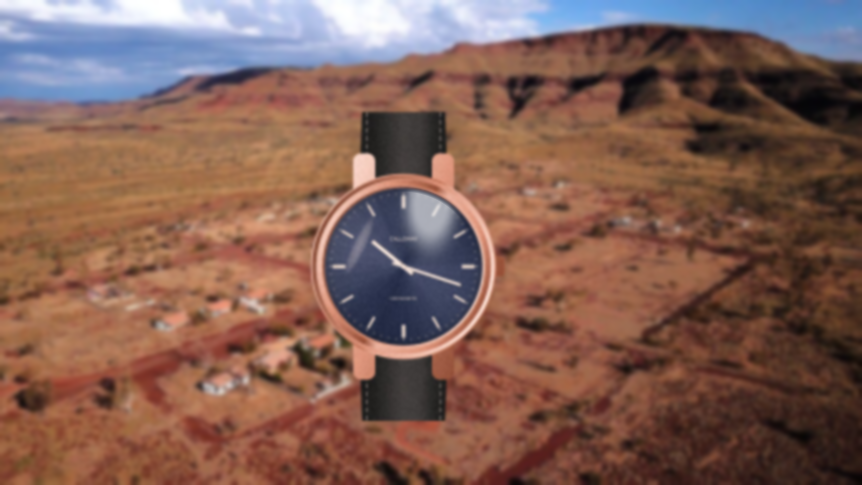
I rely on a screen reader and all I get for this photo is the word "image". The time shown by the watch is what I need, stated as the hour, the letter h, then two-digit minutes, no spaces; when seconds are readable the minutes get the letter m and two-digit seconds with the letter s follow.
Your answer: 10h18
